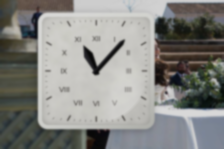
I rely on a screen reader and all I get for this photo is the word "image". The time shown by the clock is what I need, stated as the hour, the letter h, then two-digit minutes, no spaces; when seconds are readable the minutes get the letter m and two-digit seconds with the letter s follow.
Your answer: 11h07
